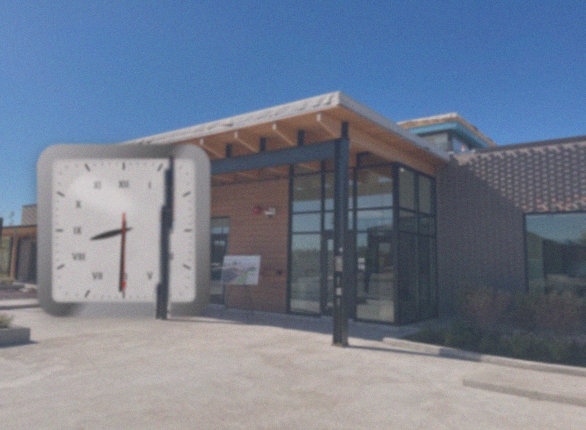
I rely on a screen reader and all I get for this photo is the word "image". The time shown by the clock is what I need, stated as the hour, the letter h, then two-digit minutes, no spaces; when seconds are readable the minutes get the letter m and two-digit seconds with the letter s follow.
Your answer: 8h30m30s
